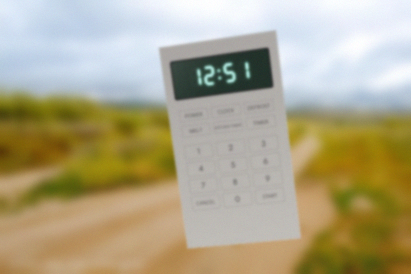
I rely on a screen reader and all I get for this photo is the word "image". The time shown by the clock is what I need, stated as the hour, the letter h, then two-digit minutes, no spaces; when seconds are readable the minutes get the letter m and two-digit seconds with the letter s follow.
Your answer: 12h51
